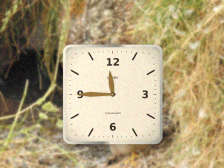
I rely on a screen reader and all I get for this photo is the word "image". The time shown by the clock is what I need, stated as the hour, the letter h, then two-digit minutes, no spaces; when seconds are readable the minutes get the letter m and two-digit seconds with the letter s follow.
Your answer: 11h45
